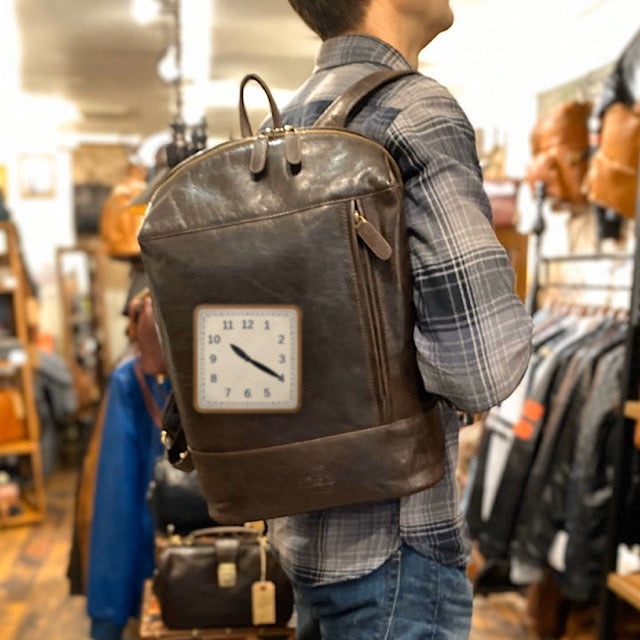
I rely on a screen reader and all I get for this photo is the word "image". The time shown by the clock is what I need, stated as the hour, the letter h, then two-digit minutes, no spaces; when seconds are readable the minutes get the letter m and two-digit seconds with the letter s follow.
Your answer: 10h20
